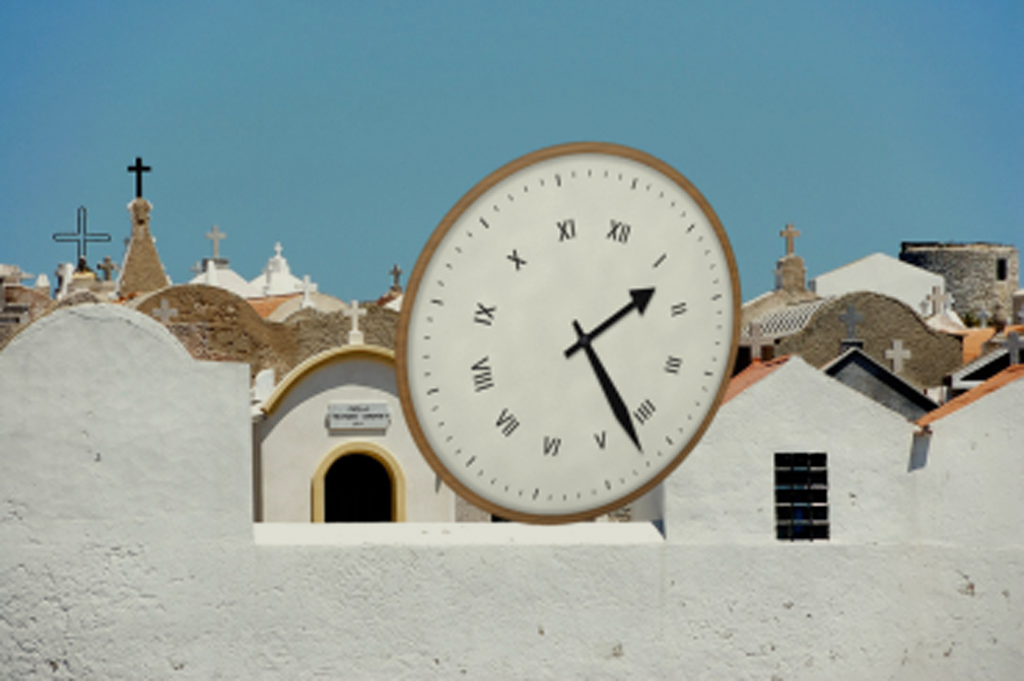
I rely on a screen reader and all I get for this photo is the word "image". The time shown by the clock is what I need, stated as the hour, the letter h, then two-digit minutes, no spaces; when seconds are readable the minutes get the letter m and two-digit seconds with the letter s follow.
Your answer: 1h22
